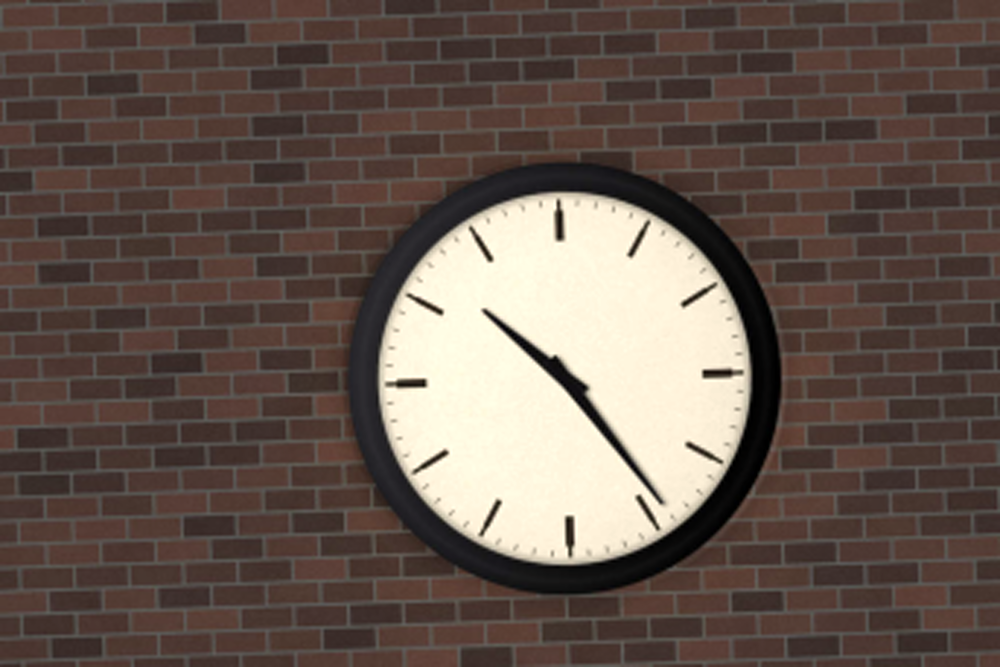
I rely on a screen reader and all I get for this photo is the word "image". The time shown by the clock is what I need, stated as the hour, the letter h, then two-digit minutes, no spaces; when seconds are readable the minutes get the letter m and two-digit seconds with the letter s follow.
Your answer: 10h24
